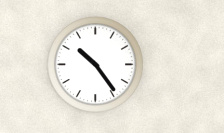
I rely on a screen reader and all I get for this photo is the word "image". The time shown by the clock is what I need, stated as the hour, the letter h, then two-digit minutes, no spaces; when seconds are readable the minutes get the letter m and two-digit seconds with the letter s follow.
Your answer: 10h24
